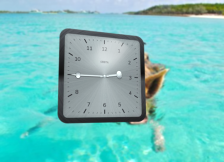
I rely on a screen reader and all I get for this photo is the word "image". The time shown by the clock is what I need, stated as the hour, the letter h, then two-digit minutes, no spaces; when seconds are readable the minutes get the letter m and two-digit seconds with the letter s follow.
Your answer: 2h45
